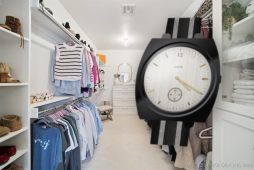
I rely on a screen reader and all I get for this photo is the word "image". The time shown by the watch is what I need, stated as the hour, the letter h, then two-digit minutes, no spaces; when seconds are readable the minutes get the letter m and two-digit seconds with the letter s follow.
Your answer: 4h20
